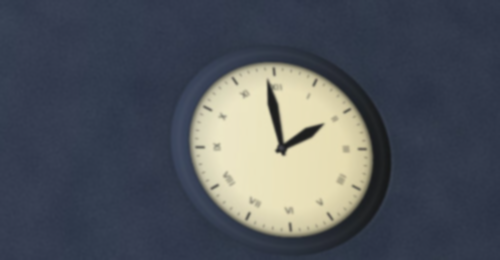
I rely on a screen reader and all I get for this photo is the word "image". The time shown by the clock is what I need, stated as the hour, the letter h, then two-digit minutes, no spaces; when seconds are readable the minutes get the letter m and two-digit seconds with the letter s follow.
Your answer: 1h59
